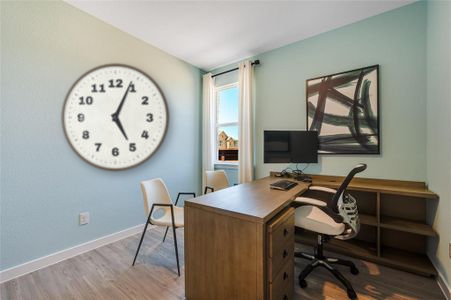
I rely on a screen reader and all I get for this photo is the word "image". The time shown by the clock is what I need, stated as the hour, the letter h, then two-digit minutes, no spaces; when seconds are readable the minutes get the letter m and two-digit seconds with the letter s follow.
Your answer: 5h04
